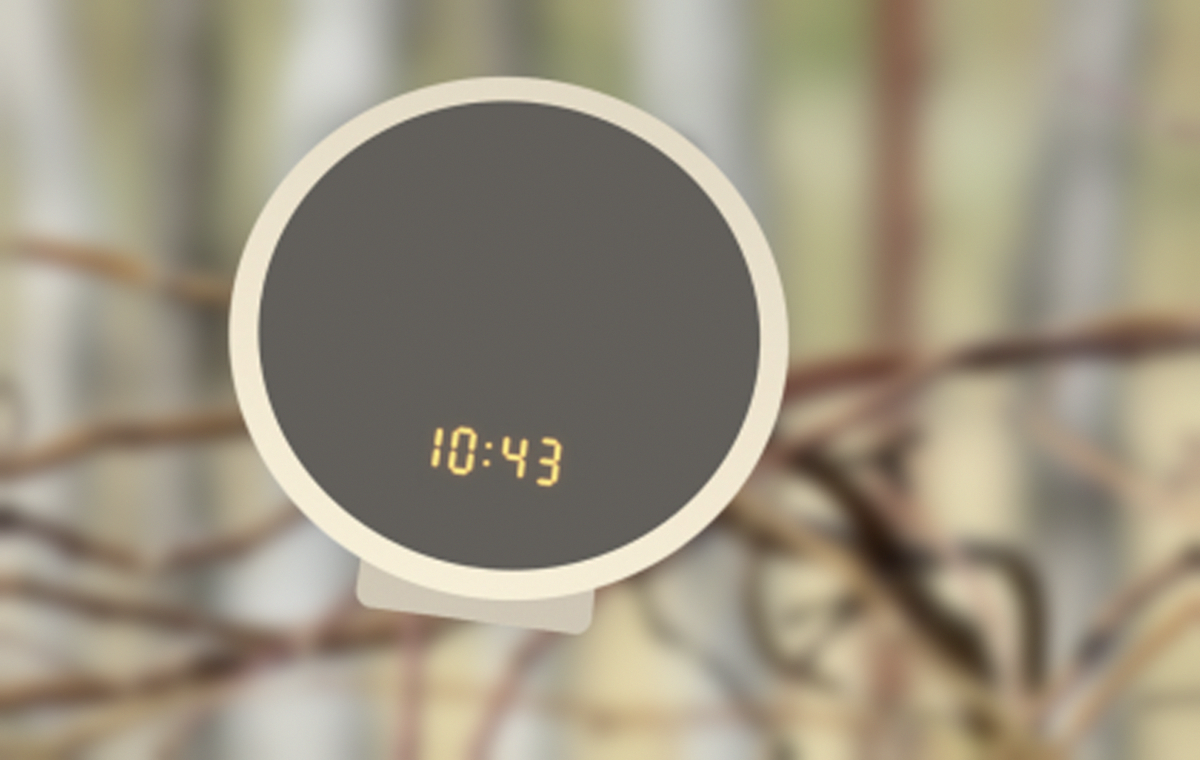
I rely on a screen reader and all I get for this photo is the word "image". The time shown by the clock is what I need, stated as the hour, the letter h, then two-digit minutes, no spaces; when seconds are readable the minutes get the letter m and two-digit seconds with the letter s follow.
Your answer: 10h43
